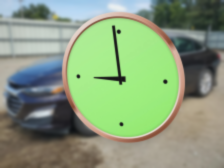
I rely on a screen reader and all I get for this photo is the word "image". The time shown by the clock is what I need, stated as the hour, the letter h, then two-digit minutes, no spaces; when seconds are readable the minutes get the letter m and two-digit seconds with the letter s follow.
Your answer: 8h59
